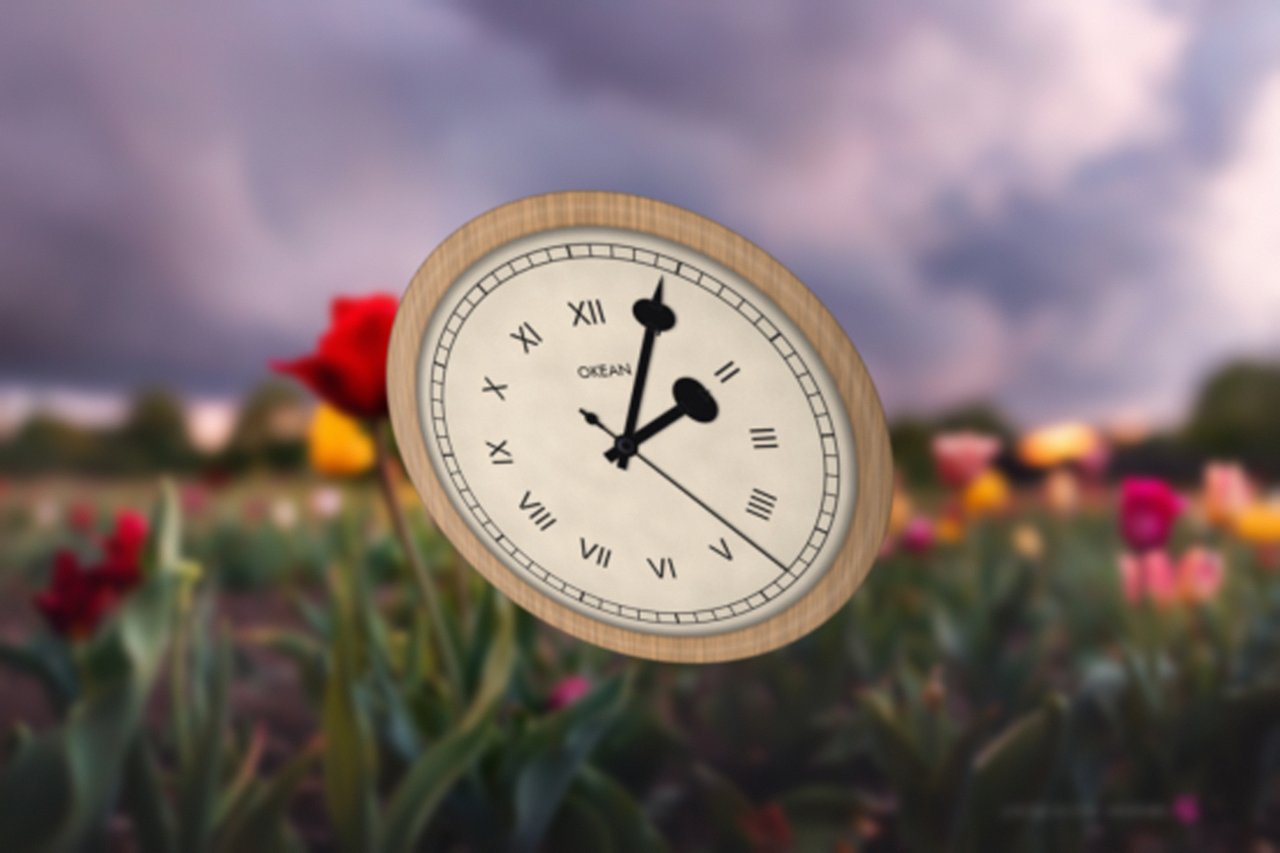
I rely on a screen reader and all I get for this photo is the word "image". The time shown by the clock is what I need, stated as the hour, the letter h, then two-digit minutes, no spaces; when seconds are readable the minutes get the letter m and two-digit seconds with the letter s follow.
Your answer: 2h04m23s
